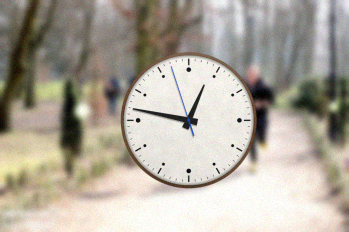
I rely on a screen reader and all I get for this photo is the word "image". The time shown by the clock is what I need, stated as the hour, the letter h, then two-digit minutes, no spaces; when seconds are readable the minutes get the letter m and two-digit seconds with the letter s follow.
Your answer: 12h46m57s
